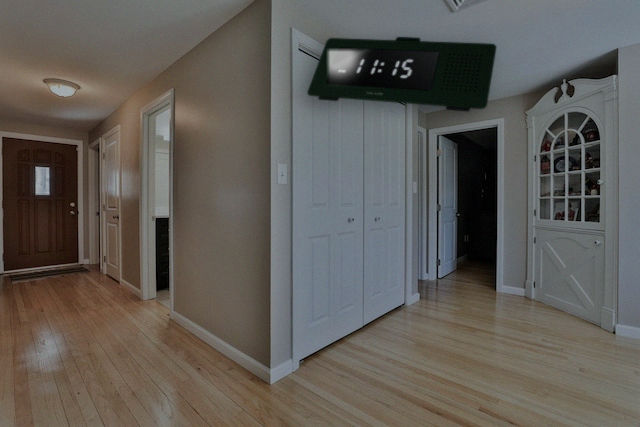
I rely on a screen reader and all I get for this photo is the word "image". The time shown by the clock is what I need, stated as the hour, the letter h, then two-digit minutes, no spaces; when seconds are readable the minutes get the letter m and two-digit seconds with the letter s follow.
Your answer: 11h15
